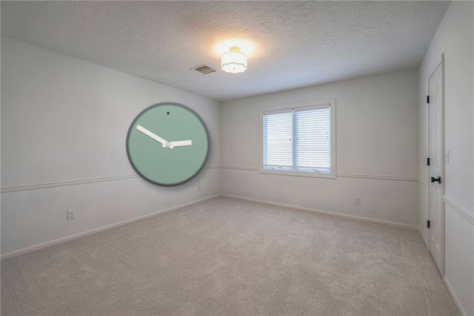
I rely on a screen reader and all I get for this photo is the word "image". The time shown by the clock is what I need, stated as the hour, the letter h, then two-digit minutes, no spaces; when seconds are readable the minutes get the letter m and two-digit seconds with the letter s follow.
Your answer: 2h50
